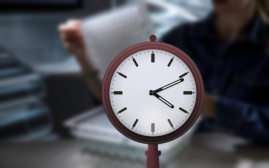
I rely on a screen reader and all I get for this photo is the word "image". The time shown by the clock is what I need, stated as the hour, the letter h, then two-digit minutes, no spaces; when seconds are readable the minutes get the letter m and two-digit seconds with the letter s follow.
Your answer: 4h11
